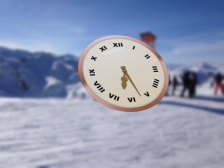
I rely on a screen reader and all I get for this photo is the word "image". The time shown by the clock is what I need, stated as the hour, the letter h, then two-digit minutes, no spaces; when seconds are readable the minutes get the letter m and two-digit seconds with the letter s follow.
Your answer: 6h27
